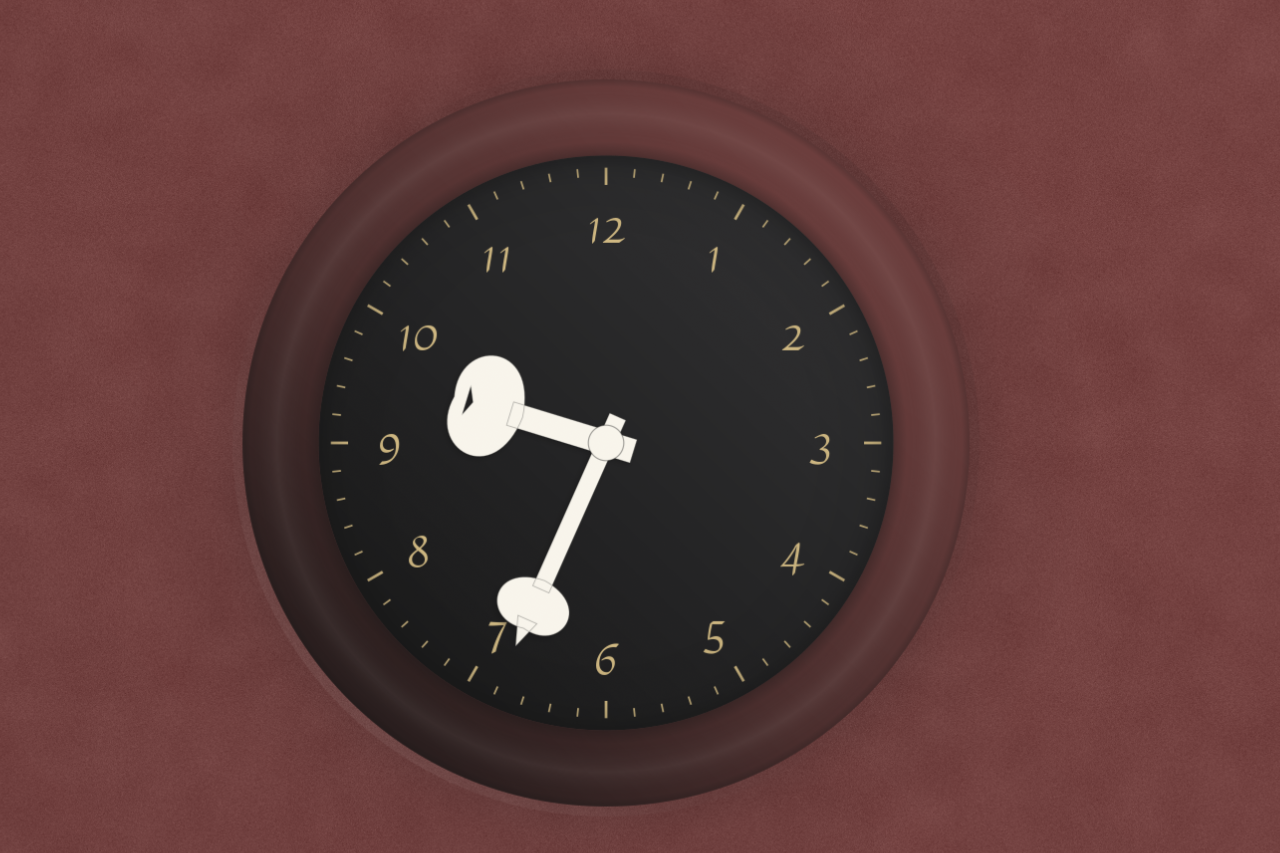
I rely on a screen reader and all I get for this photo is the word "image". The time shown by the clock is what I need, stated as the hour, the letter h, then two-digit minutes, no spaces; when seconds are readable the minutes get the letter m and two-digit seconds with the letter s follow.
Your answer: 9h34
